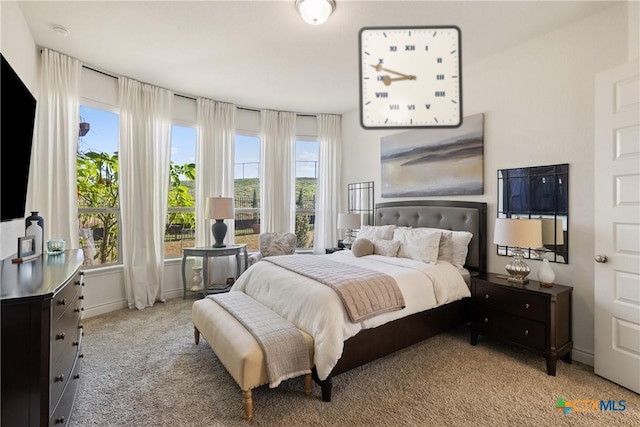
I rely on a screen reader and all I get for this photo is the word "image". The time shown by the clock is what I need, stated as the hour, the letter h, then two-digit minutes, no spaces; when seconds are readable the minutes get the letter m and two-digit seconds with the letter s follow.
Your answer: 8h48
